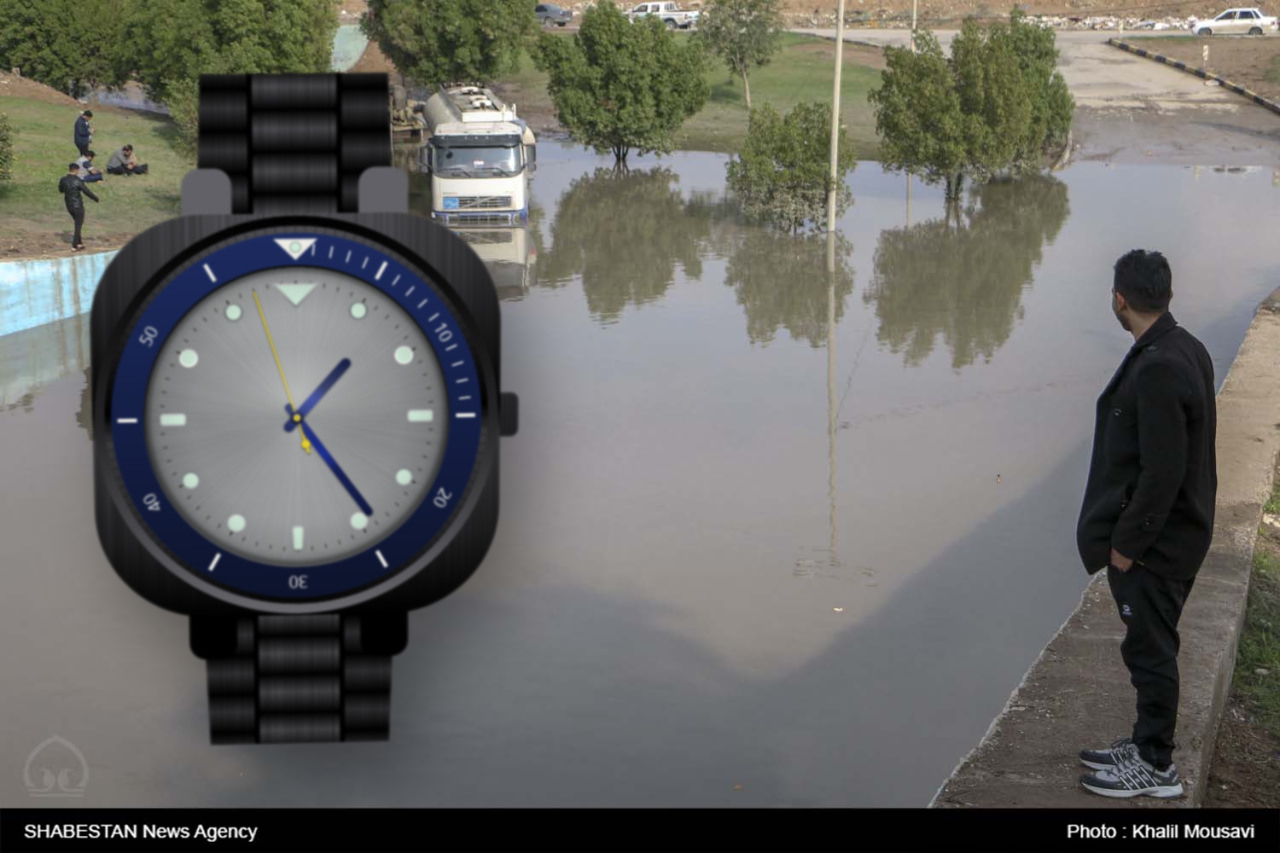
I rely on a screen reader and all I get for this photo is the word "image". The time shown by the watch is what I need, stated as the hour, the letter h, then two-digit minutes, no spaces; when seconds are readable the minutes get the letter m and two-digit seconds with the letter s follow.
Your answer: 1h23m57s
